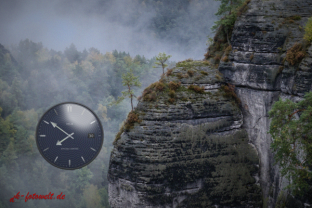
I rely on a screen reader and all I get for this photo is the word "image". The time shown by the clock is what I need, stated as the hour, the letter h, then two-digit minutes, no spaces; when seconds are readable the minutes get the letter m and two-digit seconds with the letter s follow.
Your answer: 7h51
